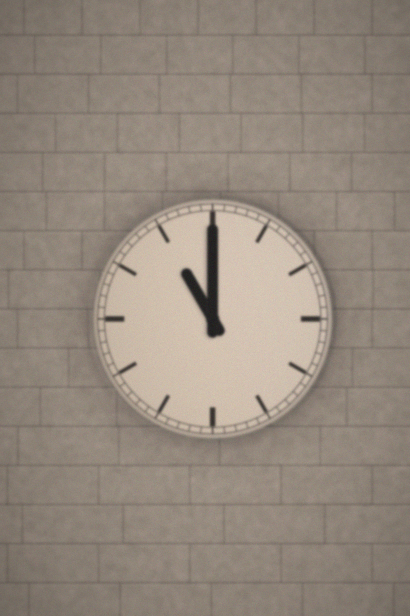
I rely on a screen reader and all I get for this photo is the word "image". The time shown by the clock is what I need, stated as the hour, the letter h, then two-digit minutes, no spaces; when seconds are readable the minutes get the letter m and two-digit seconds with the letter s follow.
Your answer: 11h00
